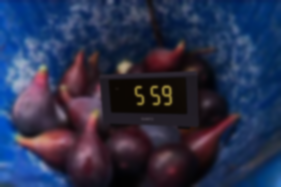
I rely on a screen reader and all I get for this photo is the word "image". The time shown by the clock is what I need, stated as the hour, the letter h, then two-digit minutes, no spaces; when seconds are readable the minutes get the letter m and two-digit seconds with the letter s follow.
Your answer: 5h59
